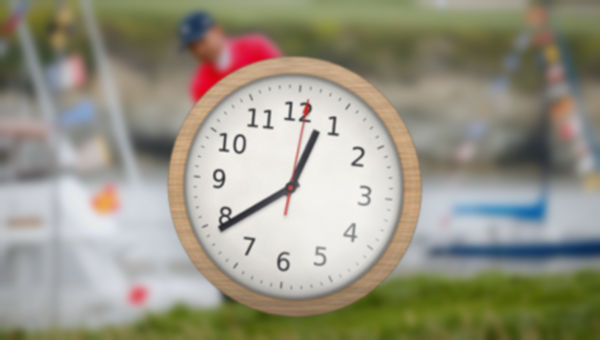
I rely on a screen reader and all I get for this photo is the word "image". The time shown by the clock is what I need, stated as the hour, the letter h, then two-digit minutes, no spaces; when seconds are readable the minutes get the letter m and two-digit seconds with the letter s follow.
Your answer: 12h39m01s
